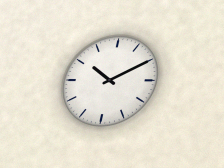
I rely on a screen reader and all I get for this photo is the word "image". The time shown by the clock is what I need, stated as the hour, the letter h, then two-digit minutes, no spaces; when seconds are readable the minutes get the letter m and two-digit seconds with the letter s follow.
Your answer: 10h10
